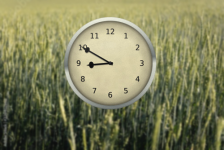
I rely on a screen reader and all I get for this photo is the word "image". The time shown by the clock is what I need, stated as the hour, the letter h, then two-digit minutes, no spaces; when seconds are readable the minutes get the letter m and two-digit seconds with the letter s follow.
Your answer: 8h50
